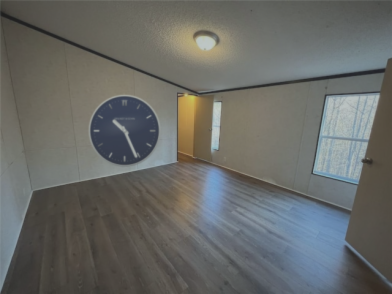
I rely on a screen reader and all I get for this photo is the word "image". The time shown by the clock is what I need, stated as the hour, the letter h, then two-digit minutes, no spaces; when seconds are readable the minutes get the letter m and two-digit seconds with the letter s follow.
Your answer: 10h26
